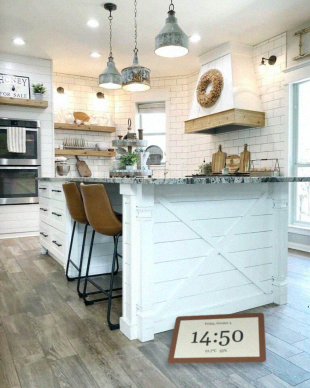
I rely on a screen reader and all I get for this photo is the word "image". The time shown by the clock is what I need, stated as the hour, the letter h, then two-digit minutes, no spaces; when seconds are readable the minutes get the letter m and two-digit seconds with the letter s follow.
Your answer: 14h50
